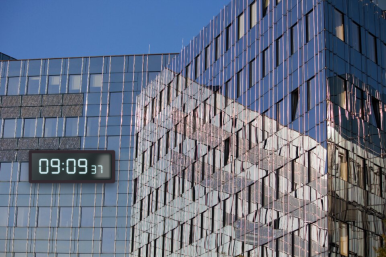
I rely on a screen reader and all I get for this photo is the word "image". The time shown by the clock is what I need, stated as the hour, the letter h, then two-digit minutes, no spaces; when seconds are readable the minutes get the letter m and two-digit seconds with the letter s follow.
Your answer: 9h09m37s
